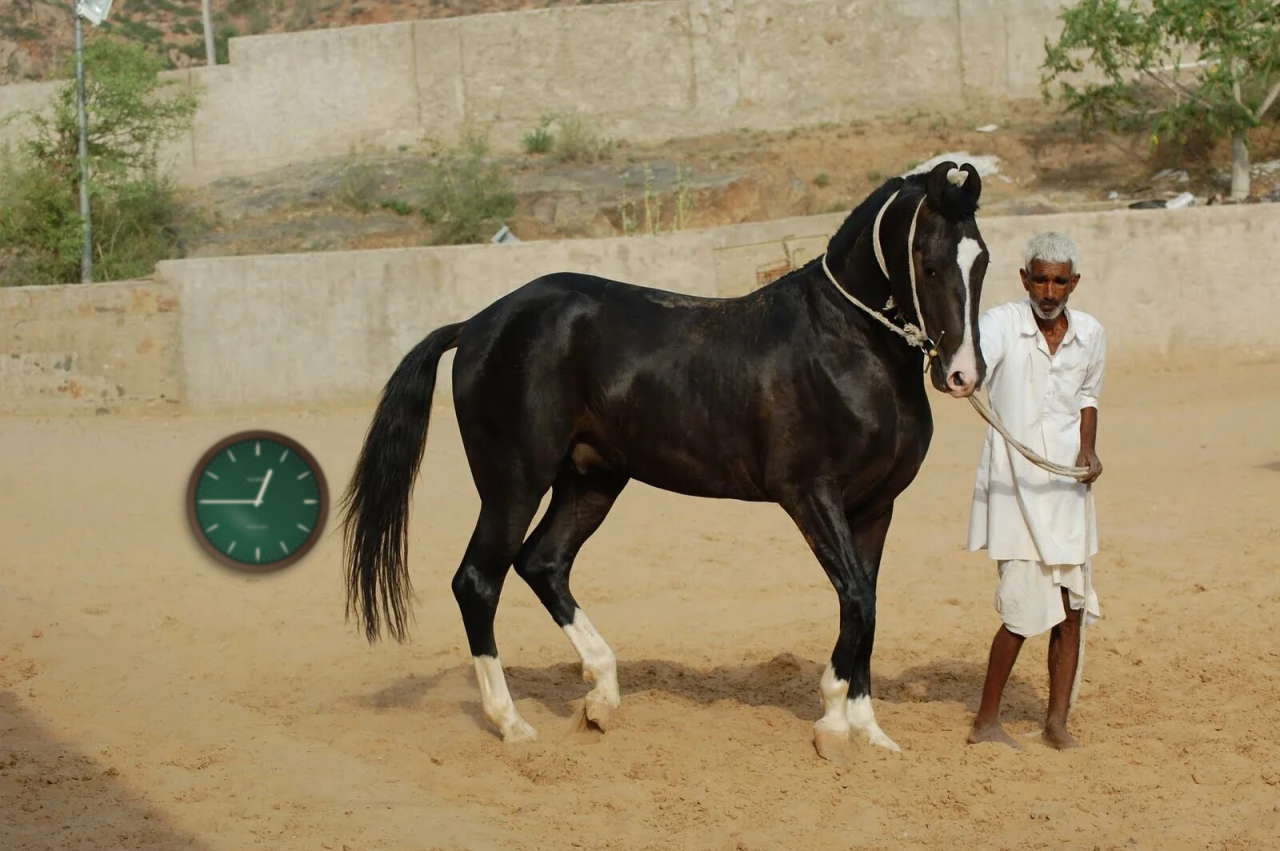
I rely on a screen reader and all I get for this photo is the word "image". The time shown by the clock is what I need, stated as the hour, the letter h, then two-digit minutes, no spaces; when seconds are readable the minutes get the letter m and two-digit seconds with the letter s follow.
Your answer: 12h45
